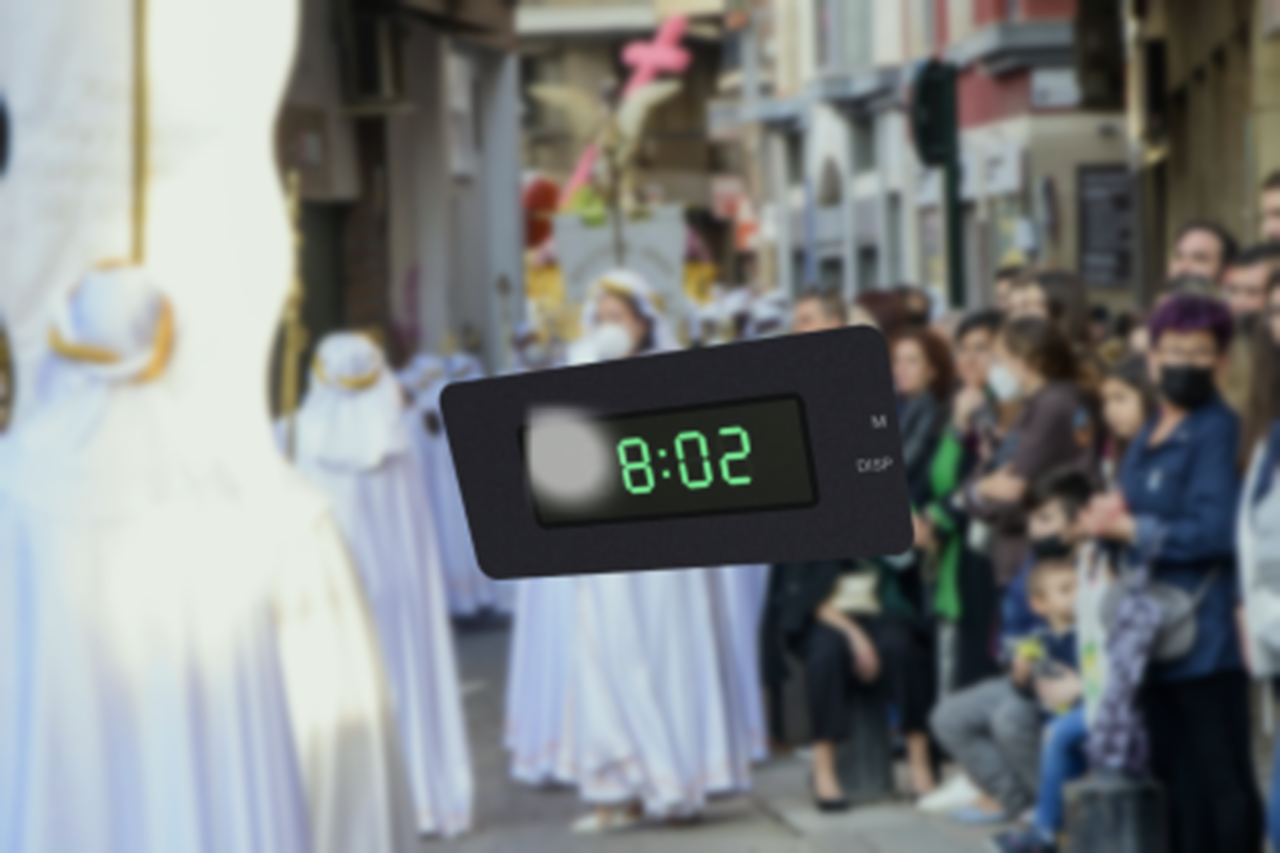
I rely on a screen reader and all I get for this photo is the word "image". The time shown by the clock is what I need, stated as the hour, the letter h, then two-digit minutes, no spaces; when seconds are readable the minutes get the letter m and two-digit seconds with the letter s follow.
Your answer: 8h02
